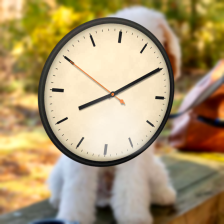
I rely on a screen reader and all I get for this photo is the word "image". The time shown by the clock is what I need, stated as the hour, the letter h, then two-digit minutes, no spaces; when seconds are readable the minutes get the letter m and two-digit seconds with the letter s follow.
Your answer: 8h09m50s
